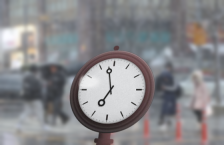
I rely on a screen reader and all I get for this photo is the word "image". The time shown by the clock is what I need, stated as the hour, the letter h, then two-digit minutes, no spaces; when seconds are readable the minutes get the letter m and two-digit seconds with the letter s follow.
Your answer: 6h58
